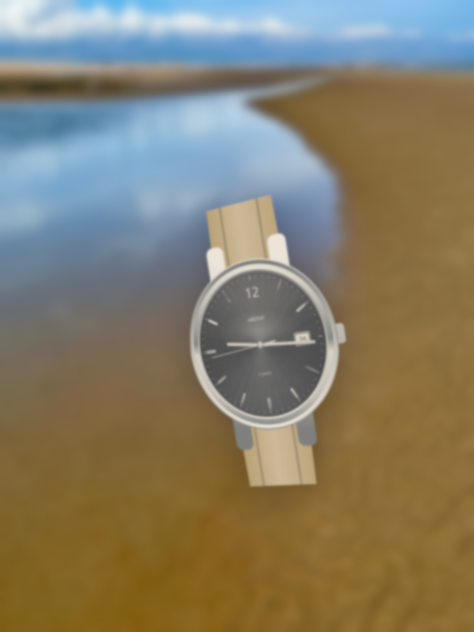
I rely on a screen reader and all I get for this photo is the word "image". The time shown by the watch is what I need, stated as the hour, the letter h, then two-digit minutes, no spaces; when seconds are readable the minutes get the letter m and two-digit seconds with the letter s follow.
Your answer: 9h15m44s
